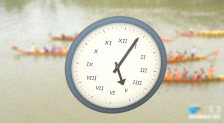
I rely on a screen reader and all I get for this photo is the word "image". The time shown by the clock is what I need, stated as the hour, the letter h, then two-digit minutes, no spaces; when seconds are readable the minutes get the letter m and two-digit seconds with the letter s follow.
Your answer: 5h04
